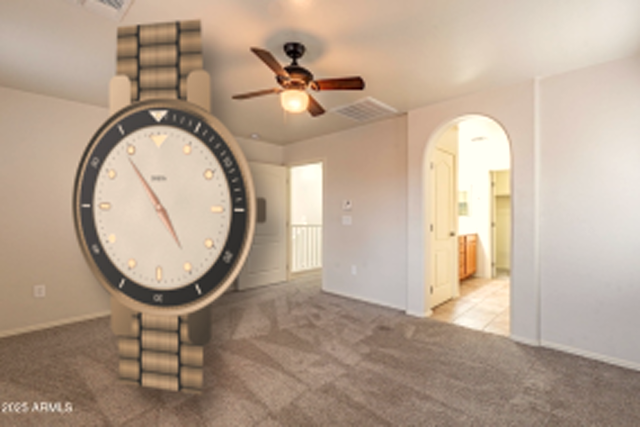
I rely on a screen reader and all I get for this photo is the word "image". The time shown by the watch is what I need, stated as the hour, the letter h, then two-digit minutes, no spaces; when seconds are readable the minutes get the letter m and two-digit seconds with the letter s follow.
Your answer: 4h54
